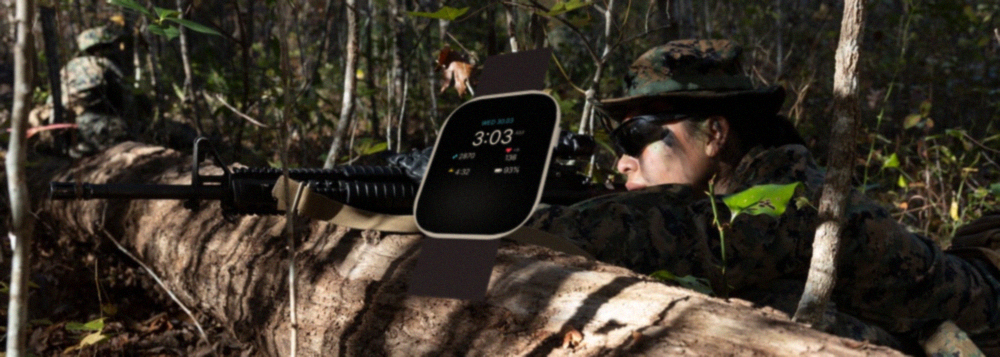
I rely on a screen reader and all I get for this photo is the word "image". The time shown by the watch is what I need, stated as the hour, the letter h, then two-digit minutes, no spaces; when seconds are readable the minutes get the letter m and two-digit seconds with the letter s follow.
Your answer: 3h03
